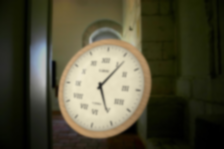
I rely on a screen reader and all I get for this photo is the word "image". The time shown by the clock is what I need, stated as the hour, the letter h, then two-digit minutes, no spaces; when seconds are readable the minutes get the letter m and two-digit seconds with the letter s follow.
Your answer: 5h06
